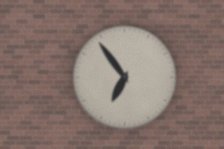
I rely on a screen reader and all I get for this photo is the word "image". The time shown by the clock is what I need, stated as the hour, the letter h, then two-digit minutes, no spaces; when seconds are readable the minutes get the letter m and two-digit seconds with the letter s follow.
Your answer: 6h54
